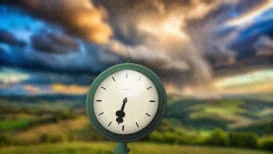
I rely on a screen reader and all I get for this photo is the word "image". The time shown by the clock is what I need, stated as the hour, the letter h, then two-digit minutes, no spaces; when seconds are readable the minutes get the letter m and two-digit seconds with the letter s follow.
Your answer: 6h32
